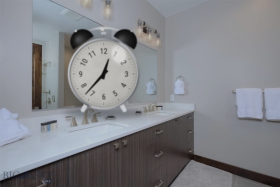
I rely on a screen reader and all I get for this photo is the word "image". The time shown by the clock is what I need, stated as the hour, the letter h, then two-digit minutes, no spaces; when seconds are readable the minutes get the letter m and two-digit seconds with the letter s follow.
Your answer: 12h37
